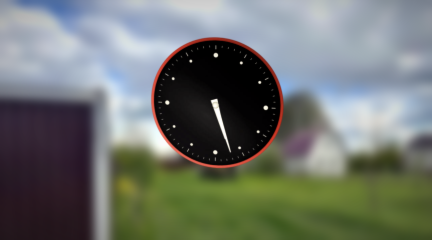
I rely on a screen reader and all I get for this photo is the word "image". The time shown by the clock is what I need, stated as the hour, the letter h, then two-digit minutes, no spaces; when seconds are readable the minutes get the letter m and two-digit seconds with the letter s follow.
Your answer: 5h27
